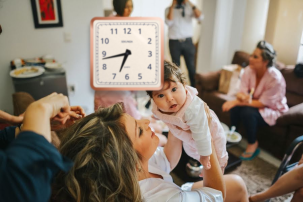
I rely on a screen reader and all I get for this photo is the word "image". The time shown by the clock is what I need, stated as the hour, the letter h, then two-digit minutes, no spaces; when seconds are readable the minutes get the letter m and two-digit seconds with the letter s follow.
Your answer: 6h43
